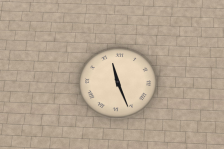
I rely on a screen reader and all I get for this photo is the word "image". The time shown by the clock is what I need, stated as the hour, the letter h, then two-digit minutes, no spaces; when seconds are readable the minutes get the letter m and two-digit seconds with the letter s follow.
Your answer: 11h26
